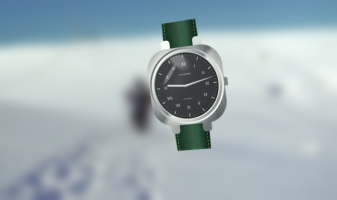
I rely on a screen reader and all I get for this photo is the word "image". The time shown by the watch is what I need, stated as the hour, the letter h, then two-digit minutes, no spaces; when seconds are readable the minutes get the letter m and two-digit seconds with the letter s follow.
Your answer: 9h13
